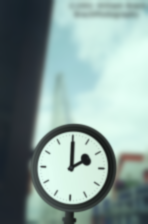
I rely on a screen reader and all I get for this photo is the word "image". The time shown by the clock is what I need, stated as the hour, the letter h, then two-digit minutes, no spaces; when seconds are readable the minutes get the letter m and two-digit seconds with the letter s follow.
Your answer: 2h00
